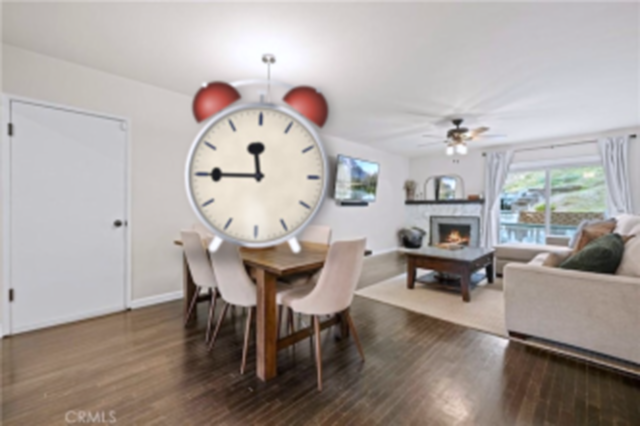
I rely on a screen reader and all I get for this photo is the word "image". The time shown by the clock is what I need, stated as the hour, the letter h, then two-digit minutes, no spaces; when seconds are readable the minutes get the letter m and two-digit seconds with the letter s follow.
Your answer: 11h45
